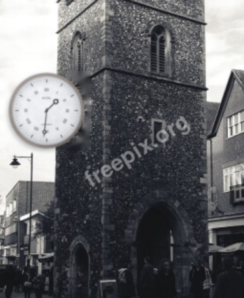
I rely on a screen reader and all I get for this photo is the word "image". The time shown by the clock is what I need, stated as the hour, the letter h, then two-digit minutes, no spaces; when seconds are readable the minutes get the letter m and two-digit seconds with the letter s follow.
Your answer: 1h31
